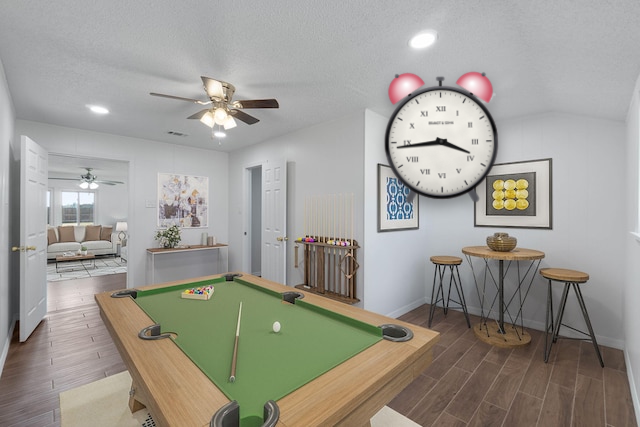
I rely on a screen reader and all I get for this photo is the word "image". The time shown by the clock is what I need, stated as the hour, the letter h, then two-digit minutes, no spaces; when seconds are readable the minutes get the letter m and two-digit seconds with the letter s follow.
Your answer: 3h44
